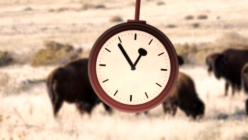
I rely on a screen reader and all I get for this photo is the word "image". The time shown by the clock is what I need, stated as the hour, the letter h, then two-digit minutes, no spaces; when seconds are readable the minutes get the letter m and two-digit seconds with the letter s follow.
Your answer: 12h54
